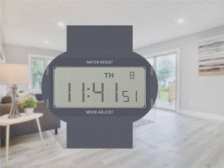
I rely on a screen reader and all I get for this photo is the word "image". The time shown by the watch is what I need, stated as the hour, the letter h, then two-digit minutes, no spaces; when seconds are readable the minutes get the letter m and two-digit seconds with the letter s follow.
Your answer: 11h41m51s
